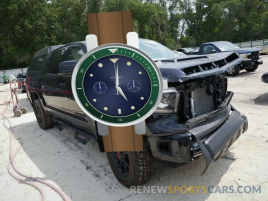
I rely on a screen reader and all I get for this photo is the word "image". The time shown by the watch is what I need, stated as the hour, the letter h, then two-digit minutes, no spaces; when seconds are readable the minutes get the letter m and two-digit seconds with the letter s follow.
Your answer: 5h01
